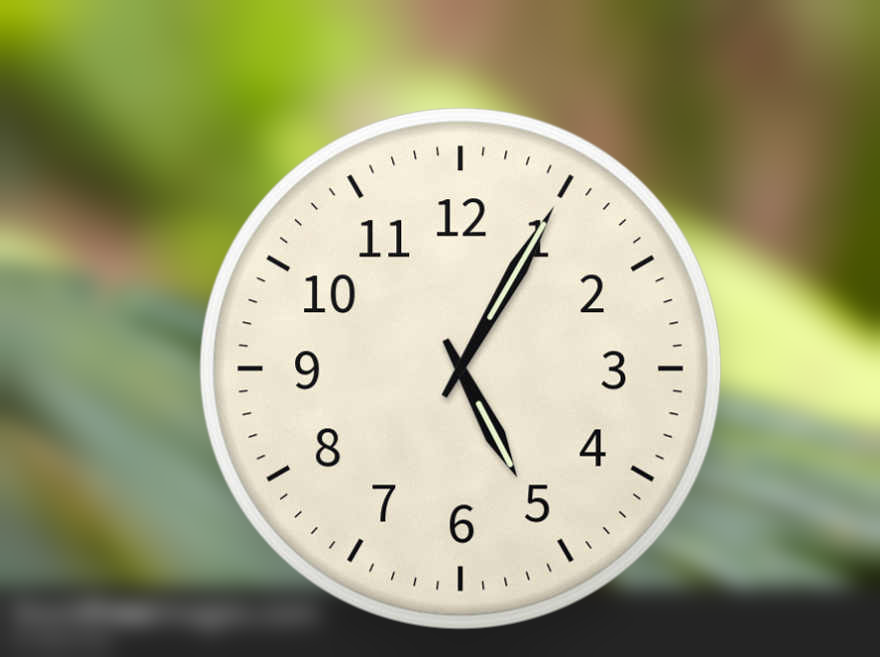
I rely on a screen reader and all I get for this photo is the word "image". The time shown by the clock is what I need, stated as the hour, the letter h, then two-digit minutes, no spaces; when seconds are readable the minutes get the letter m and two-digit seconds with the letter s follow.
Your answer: 5h05
